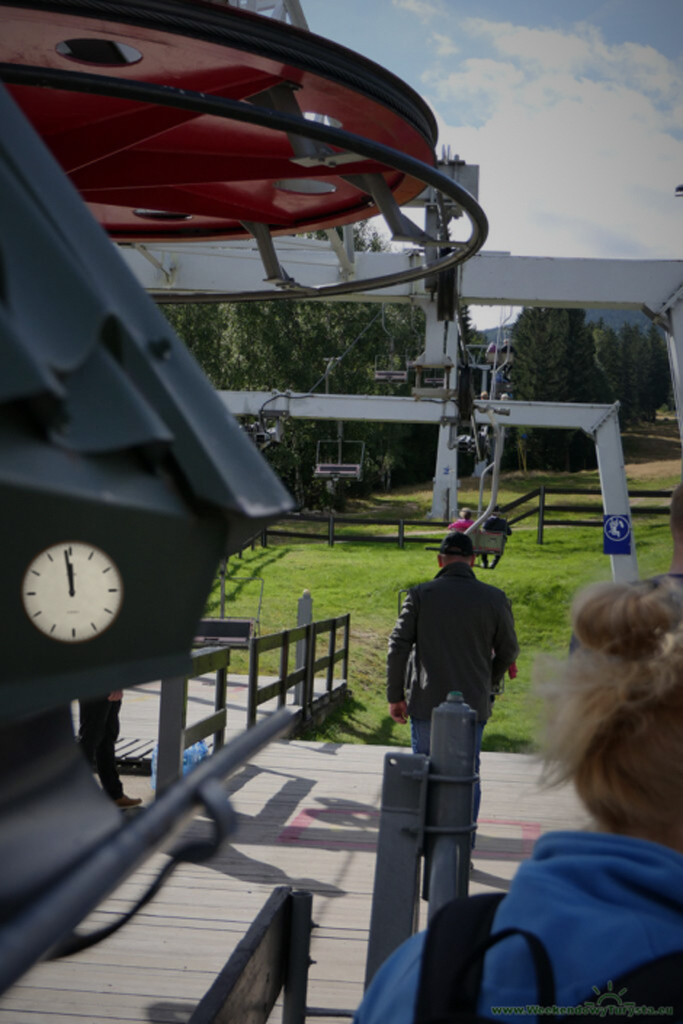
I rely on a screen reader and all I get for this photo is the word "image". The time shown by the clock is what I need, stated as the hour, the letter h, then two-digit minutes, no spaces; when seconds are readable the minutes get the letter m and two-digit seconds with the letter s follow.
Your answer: 11h59
